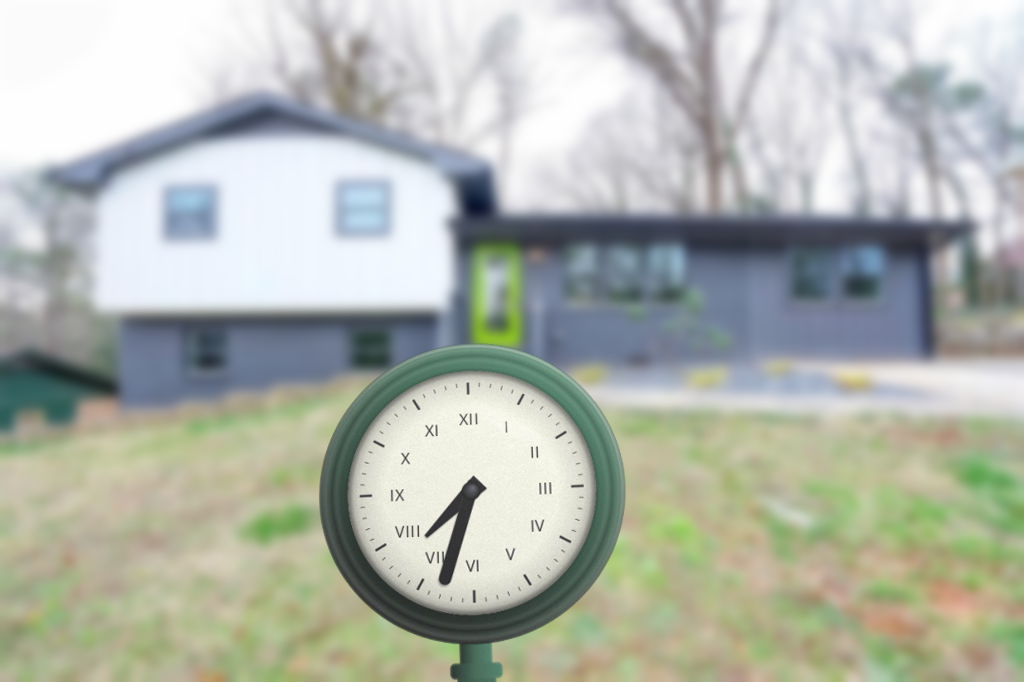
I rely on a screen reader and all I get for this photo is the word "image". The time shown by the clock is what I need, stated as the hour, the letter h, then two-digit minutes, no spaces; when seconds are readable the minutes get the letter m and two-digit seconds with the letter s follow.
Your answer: 7h33
